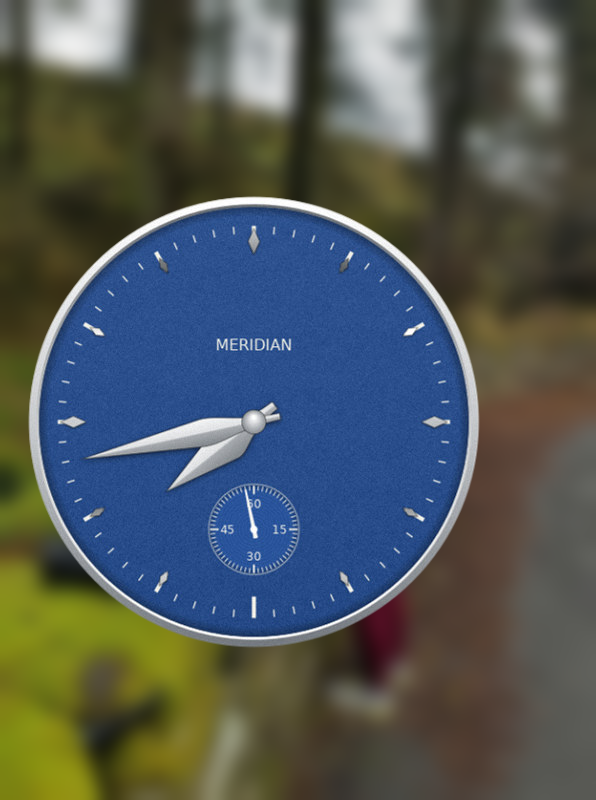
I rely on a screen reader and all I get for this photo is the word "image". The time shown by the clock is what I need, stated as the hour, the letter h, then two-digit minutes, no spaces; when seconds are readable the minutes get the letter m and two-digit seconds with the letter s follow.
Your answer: 7h42m58s
